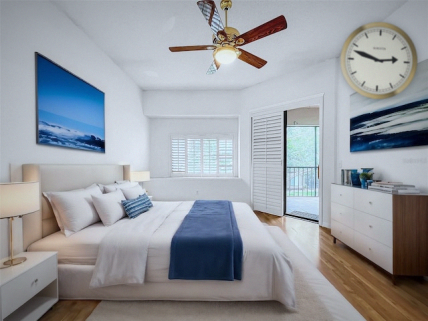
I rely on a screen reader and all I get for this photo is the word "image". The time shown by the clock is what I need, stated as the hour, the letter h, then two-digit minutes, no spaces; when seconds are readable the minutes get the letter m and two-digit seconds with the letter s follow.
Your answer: 2h48
